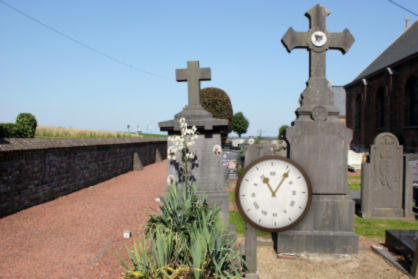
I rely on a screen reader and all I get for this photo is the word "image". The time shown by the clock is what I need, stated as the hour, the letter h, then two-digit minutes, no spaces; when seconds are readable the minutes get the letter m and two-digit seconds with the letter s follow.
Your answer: 11h06
